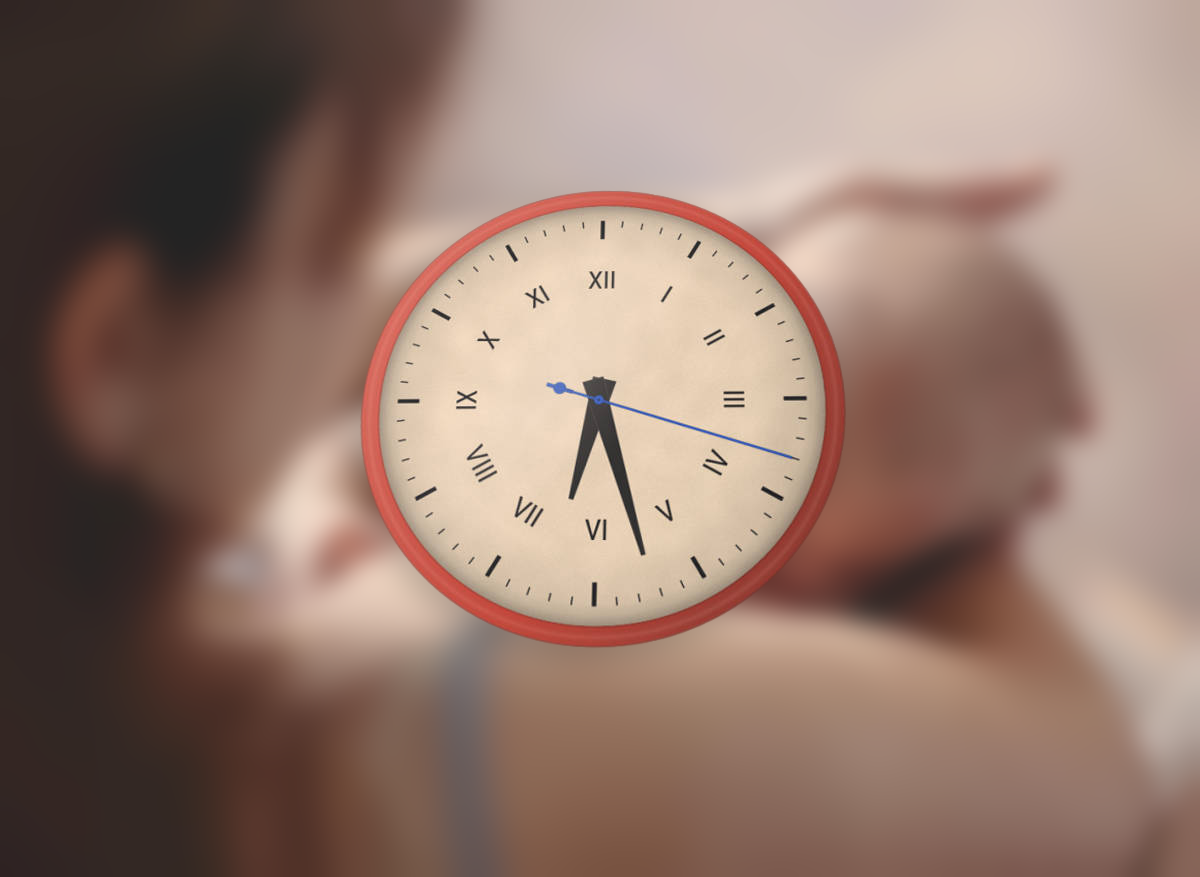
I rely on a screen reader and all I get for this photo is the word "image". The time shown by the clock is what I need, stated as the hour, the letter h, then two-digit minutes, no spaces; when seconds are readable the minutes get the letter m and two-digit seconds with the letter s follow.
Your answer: 6h27m18s
